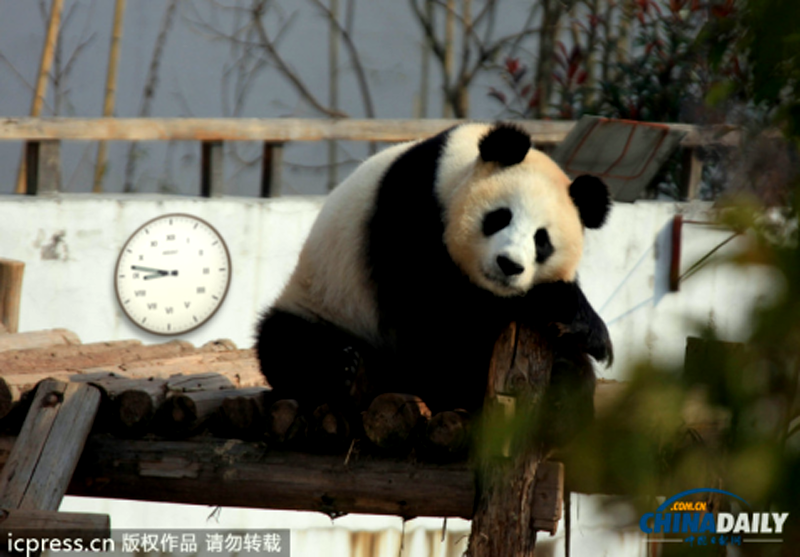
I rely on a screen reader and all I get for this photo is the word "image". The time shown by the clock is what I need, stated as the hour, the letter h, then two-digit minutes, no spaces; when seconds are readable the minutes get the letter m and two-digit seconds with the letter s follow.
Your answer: 8h47
